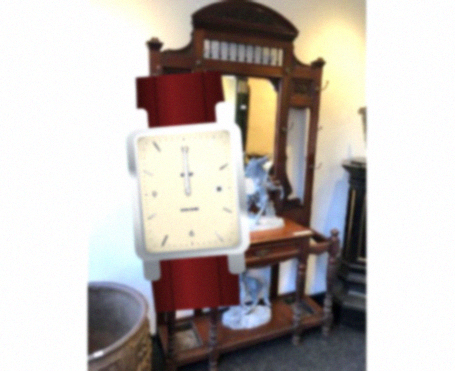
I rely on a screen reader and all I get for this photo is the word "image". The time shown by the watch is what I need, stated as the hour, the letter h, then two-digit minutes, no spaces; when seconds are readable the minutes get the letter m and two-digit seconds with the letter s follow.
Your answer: 12h00
